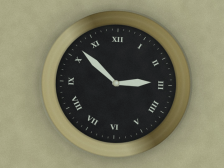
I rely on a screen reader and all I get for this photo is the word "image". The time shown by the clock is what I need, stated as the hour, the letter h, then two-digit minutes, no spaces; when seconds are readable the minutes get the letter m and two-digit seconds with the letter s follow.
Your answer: 2h52
